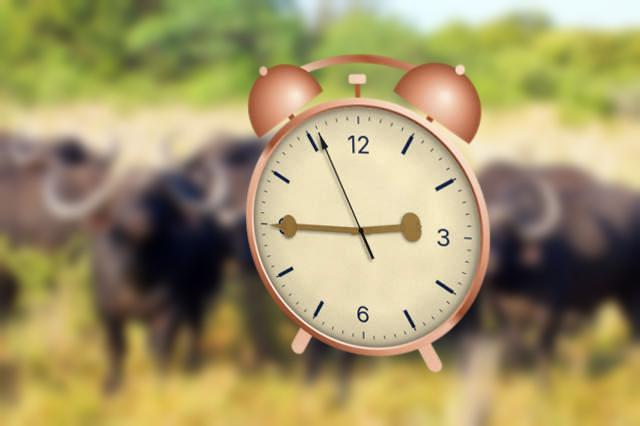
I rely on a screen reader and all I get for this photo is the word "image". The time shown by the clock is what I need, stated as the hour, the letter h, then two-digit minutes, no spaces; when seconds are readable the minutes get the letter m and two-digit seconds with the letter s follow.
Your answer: 2h44m56s
